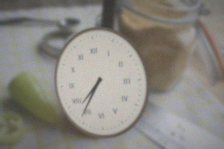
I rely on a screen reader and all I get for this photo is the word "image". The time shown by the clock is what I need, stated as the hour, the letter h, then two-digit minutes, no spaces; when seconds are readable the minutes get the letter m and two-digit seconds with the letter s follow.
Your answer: 7h36
